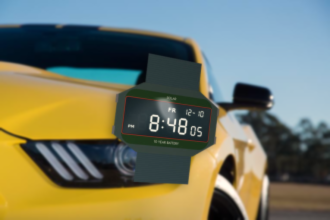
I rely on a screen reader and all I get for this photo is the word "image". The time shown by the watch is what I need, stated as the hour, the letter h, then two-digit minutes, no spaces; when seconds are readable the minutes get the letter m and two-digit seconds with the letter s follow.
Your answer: 8h48m05s
